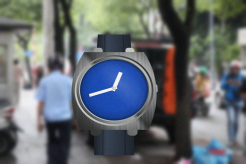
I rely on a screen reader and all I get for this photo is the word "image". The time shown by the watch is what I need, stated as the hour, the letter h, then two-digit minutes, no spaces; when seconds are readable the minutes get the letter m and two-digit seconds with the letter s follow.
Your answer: 12h42
